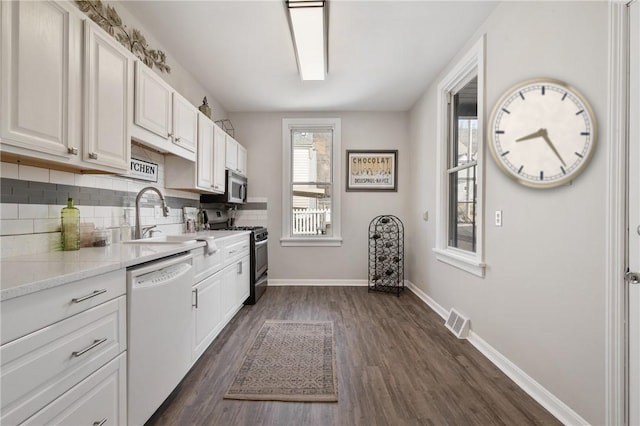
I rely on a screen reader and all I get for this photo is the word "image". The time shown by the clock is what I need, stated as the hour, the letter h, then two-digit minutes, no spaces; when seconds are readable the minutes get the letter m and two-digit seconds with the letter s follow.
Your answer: 8h24
